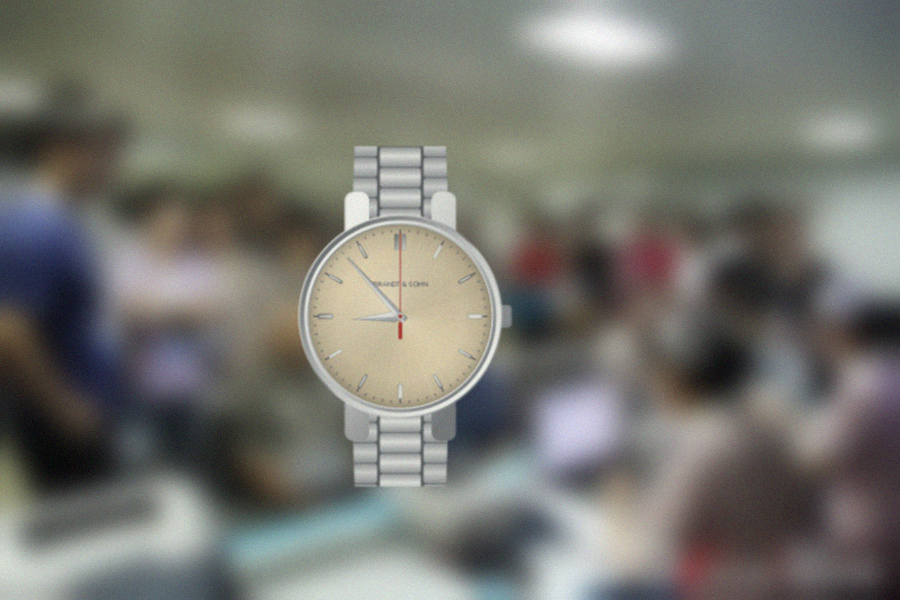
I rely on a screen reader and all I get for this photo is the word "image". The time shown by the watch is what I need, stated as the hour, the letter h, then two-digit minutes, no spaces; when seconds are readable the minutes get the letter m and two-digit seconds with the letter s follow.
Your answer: 8h53m00s
